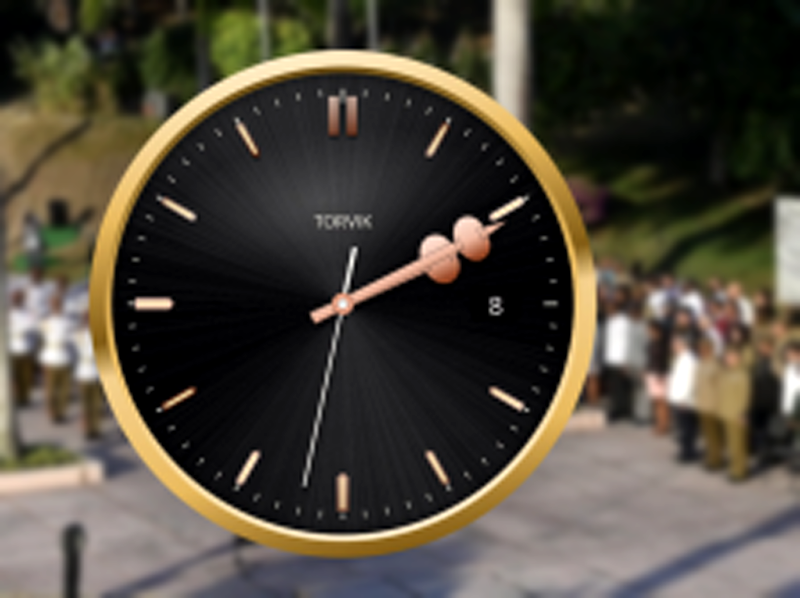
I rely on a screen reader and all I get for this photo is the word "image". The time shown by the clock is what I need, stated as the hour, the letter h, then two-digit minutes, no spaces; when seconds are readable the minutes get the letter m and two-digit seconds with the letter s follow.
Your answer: 2h10m32s
